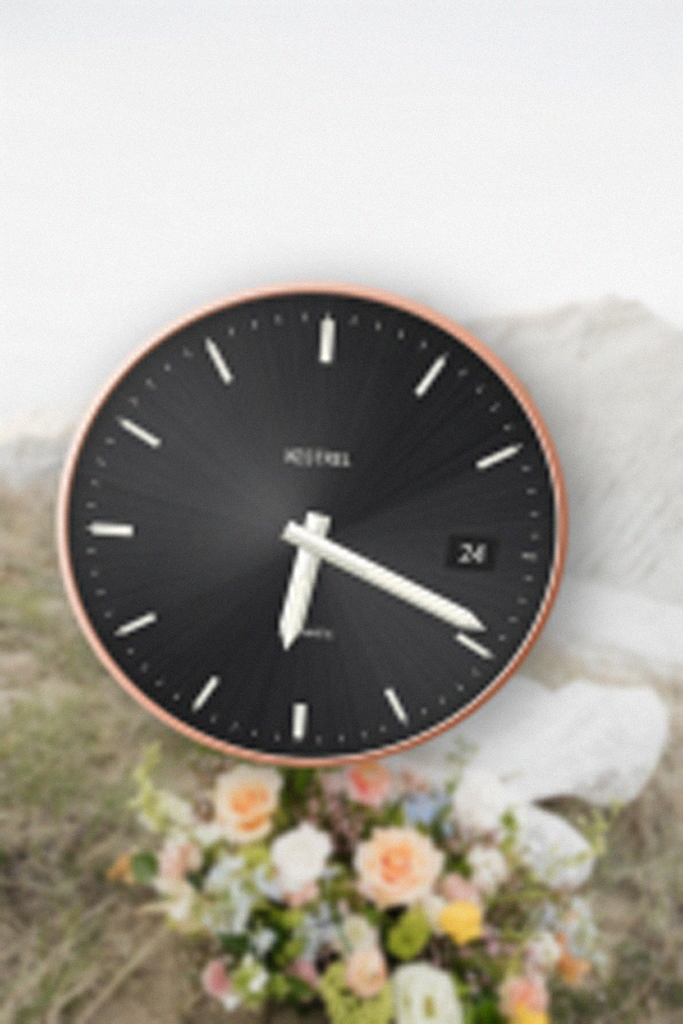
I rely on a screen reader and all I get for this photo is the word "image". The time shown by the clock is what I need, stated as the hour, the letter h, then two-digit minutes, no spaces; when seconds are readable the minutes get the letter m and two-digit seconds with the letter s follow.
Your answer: 6h19
